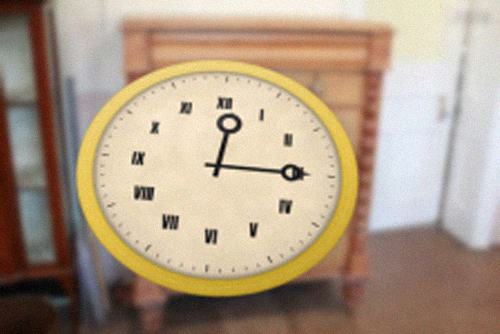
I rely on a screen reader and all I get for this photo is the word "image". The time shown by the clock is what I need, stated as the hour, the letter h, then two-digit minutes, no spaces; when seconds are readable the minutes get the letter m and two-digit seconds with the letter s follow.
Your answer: 12h15
